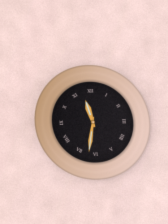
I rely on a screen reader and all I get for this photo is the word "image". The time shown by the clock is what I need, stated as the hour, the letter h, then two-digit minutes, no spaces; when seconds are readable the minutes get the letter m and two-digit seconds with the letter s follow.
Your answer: 11h32
